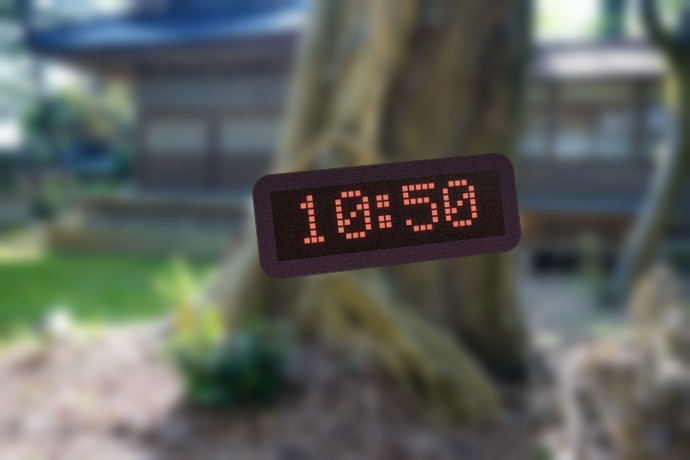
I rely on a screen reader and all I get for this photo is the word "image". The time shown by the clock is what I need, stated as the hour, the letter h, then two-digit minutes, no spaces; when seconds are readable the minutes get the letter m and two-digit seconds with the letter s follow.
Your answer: 10h50
